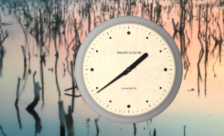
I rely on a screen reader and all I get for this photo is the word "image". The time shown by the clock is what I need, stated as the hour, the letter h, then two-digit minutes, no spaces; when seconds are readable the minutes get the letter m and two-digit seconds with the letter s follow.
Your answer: 1h39
